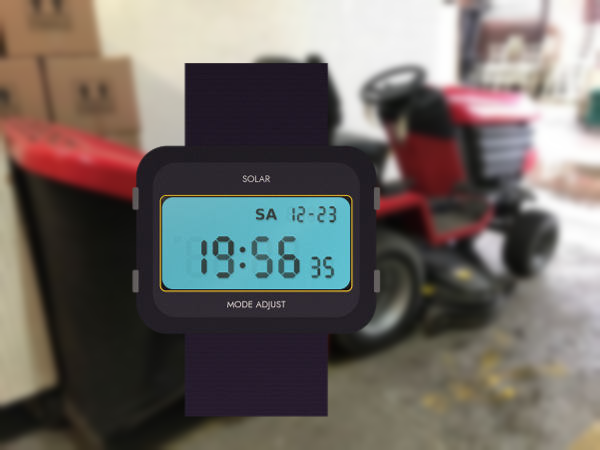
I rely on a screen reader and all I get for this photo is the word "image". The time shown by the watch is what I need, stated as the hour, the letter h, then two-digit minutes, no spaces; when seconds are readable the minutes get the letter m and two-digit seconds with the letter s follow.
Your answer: 19h56m35s
